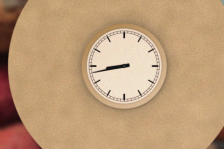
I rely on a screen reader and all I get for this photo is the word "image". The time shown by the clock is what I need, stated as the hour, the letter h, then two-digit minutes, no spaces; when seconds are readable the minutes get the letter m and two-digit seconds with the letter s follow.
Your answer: 8h43
